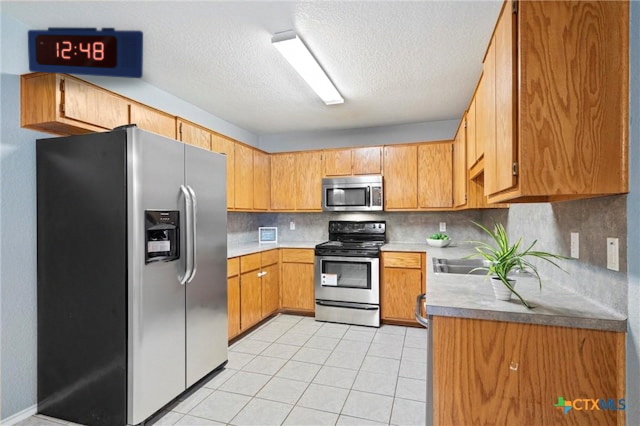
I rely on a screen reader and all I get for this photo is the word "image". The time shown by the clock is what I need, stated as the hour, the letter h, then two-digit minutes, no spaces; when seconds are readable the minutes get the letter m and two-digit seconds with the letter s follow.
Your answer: 12h48
